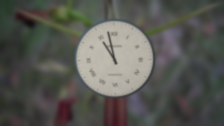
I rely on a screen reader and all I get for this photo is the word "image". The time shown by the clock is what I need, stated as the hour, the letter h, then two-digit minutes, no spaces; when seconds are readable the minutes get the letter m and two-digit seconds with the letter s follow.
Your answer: 10h58
